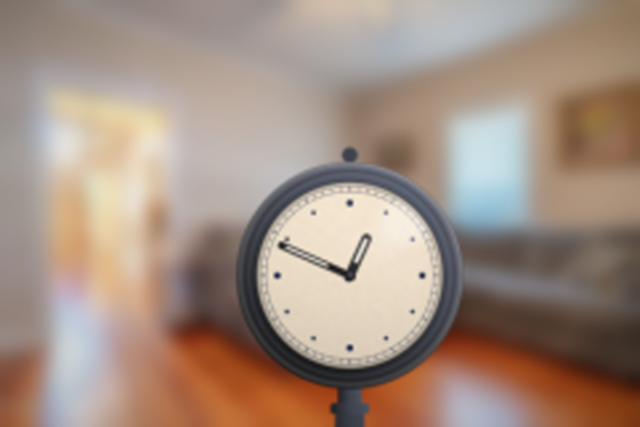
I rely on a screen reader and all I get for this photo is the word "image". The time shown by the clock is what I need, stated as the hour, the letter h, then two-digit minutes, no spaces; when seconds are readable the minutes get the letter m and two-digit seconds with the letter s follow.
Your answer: 12h49
